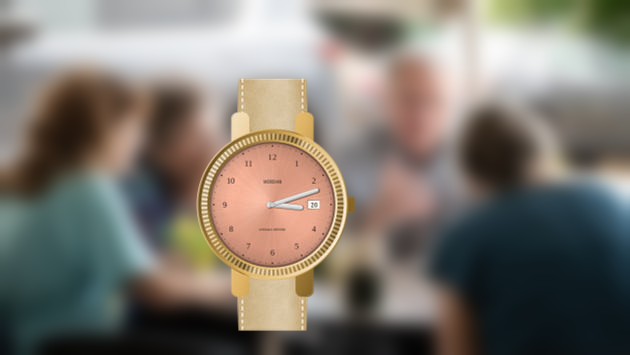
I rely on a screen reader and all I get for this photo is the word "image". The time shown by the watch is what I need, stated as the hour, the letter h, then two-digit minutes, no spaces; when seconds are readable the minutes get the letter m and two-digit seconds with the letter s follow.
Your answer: 3h12
